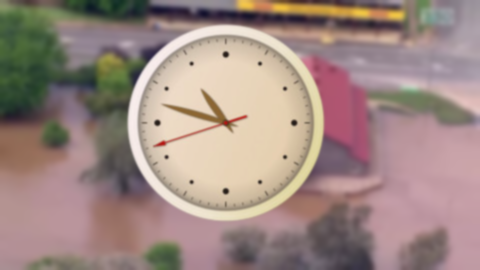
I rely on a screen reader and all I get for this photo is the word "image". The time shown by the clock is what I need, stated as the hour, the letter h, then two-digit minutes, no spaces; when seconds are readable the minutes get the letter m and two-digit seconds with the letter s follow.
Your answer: 10h47m42s
